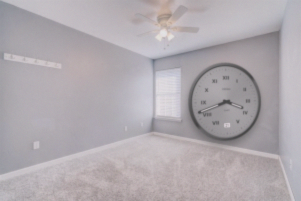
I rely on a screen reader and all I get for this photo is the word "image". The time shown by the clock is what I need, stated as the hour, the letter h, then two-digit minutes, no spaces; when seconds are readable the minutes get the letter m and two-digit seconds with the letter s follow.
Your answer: 3h42
